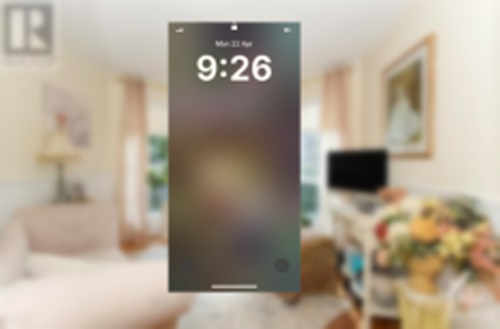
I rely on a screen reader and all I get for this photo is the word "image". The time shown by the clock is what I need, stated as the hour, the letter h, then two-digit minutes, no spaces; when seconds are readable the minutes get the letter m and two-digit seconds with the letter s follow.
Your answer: 9h26
